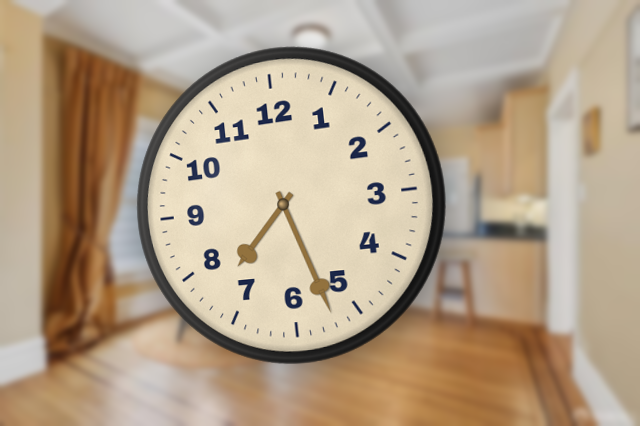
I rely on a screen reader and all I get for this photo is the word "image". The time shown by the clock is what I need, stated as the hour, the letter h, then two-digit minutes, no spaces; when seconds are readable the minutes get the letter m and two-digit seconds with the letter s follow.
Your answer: 7h27
